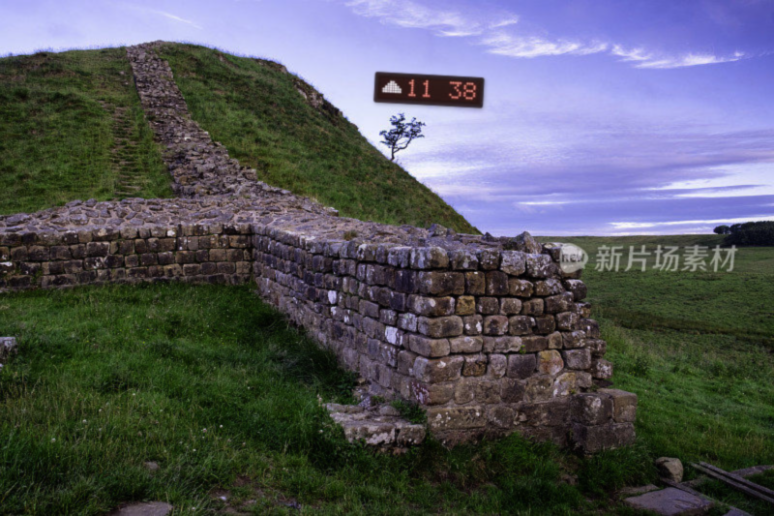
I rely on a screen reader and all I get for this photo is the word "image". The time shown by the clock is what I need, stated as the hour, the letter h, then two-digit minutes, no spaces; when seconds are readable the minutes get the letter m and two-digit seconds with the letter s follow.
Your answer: 11h38
